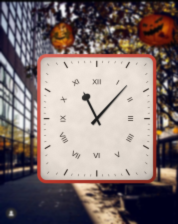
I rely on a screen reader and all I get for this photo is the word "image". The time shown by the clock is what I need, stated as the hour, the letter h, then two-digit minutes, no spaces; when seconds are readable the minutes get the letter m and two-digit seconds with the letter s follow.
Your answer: 11h07
